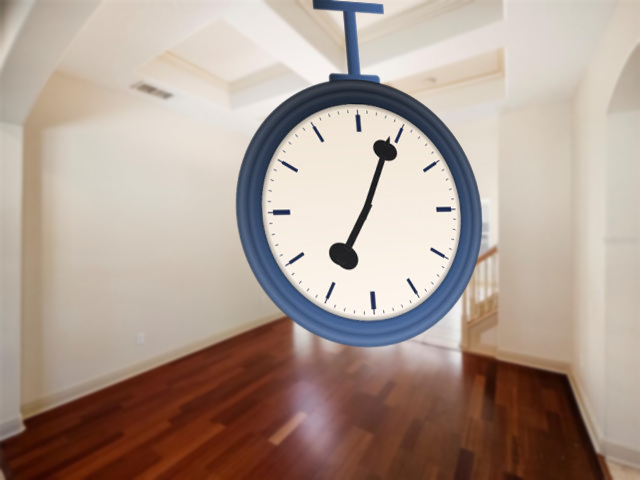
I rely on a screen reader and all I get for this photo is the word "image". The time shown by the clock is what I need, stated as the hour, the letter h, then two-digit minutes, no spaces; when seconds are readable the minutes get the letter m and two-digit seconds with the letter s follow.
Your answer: 7h04
